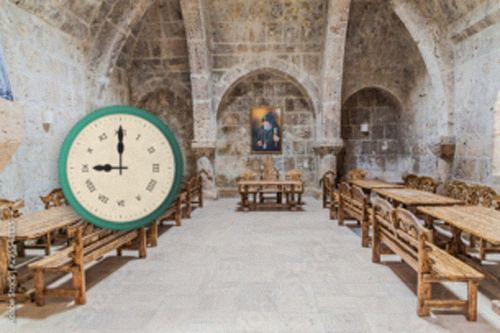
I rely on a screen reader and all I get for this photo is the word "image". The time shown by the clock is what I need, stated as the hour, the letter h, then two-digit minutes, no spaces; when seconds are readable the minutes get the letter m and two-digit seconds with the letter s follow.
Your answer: 9h00
